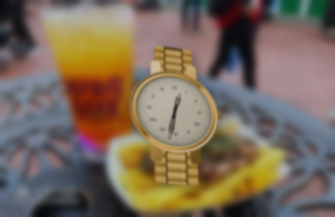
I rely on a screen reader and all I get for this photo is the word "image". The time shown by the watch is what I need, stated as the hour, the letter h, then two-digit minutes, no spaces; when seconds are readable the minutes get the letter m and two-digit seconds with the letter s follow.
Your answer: 12h32
